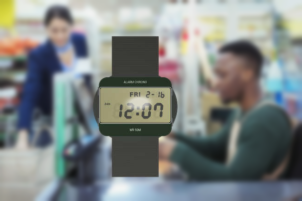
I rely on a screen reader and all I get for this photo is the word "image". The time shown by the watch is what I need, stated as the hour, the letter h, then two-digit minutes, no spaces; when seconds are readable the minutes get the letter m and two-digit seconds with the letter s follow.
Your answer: 12h07
